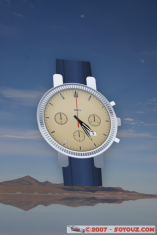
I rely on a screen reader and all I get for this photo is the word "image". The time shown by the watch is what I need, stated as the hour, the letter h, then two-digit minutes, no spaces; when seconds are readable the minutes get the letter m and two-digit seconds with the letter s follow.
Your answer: 4h25
